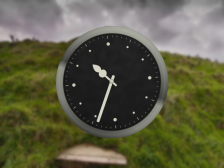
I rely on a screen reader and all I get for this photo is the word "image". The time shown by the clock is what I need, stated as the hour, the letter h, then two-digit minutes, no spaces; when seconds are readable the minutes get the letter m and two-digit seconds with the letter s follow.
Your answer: 10h34
